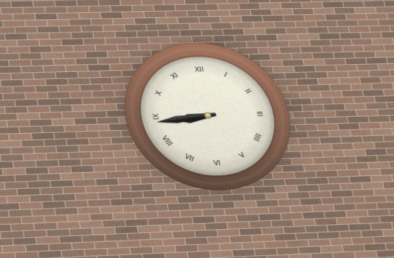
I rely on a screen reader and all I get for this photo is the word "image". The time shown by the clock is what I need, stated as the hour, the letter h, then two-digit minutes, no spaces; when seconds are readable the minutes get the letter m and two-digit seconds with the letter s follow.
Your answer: 8h44
